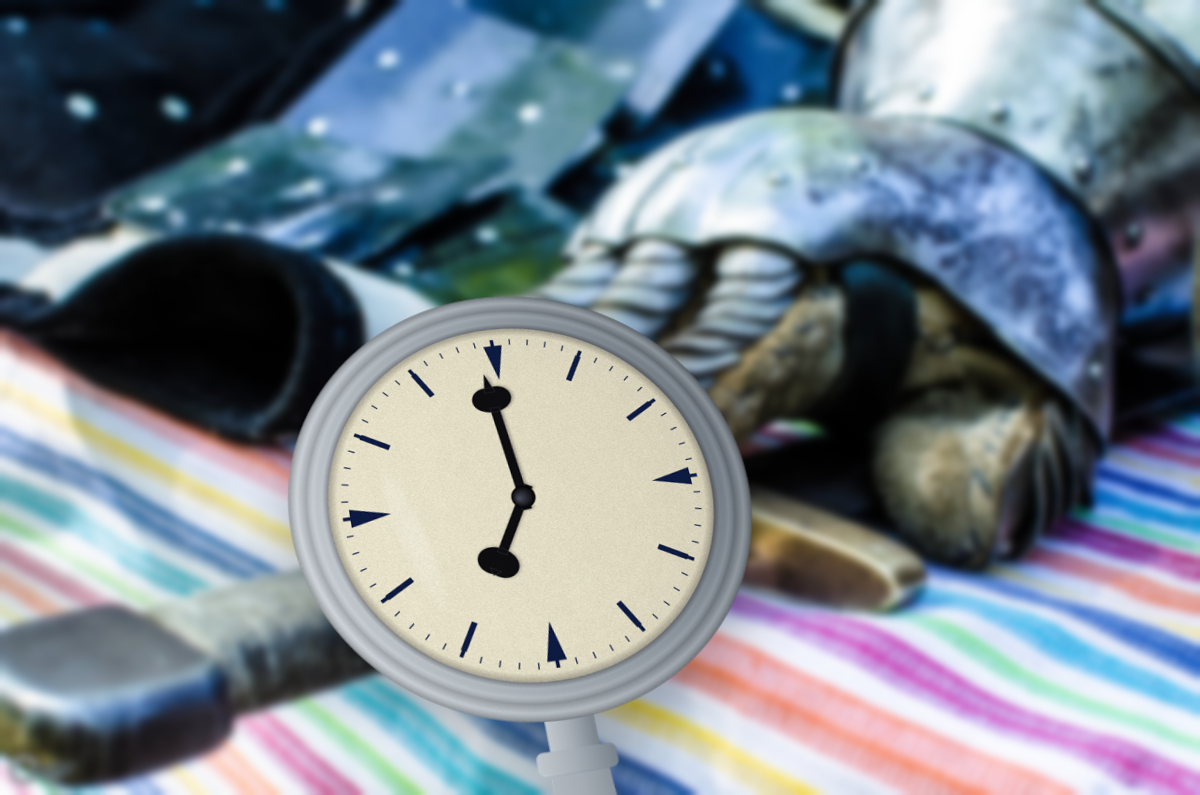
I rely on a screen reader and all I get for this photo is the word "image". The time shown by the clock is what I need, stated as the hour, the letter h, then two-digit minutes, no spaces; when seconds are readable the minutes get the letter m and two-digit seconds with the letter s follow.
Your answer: 6h59
